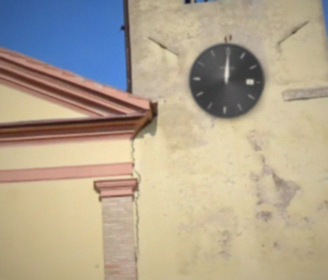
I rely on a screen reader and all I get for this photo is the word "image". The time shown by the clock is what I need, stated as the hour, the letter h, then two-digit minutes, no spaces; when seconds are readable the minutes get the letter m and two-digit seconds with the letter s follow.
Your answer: 12h00
